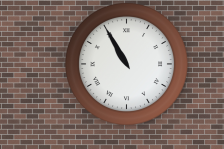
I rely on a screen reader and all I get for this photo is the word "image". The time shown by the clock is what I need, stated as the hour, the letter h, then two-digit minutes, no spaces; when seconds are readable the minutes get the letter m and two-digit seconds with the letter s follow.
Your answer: 10h55
